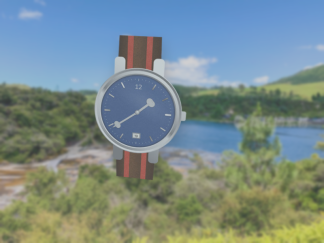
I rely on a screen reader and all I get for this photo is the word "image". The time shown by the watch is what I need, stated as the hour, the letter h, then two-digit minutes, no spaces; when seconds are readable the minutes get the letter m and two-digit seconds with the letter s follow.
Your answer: 1h39
